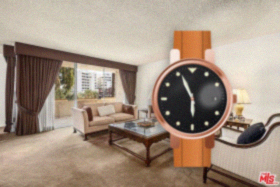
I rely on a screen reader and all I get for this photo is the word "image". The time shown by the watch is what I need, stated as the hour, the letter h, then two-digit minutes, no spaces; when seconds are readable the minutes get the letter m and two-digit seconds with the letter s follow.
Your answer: 5h56
